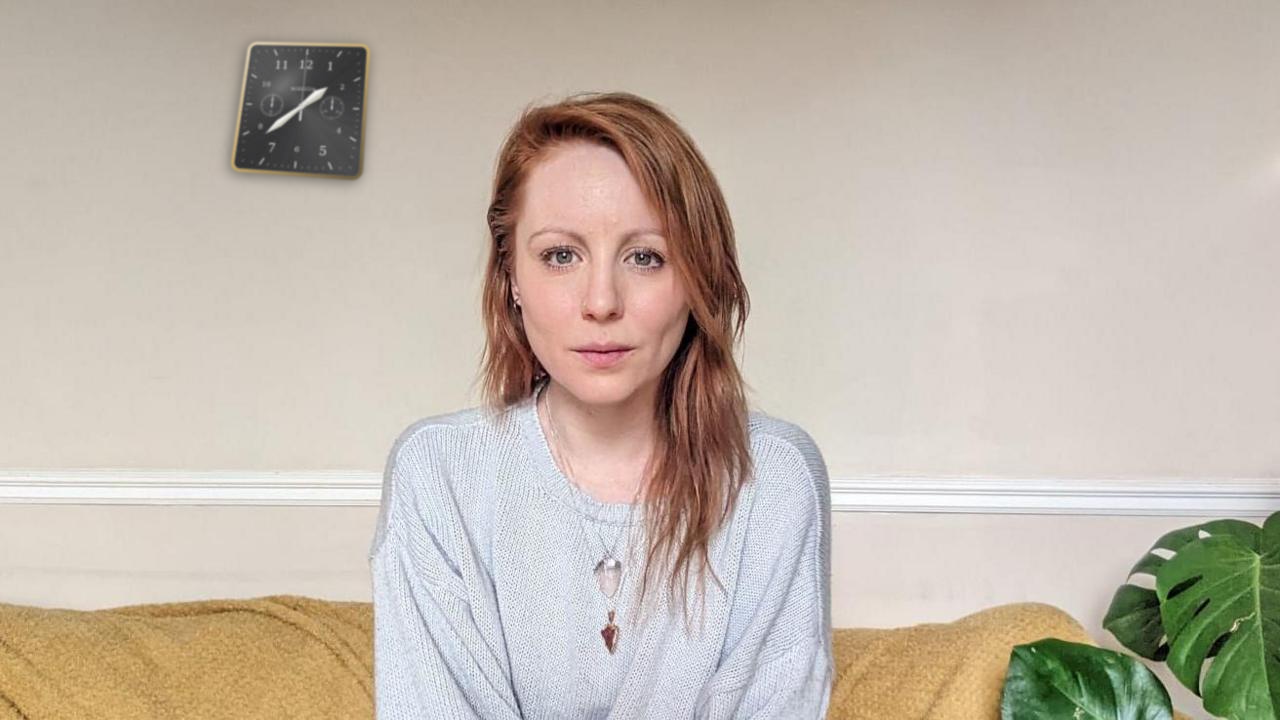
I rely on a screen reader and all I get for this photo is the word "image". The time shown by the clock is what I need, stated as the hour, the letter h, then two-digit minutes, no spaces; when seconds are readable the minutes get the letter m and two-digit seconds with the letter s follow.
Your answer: 1h38
